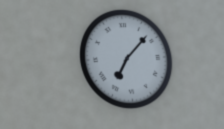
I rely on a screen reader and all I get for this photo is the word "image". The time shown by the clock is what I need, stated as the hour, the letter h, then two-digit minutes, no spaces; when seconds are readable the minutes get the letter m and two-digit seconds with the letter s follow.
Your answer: 7h08
